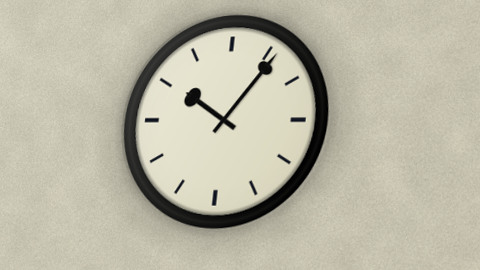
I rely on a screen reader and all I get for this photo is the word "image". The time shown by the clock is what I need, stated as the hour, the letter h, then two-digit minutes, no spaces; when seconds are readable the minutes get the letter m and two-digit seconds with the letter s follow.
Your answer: 10h06
